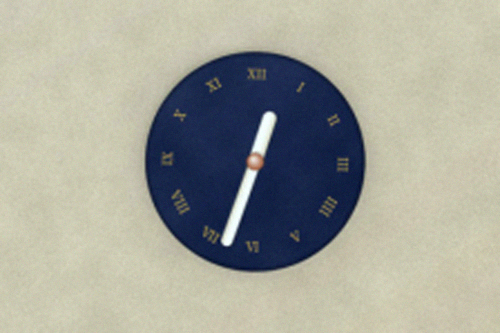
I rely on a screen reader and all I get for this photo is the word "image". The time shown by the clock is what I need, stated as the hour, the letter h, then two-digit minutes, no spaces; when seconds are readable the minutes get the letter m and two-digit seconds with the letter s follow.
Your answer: 12h33
